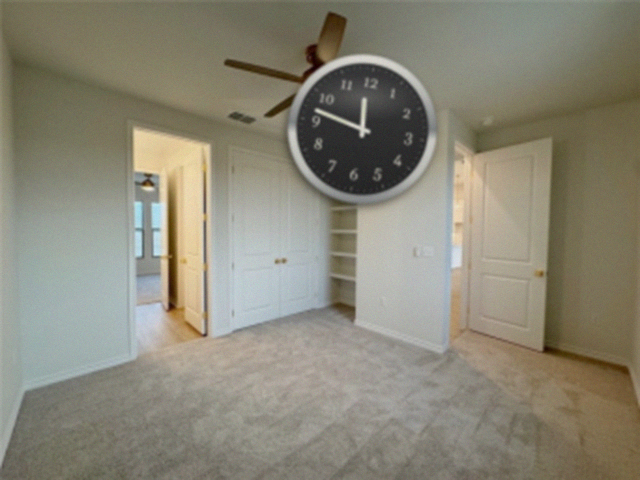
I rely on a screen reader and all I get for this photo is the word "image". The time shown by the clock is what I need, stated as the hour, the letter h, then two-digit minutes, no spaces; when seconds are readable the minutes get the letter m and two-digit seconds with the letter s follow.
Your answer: 11h47
